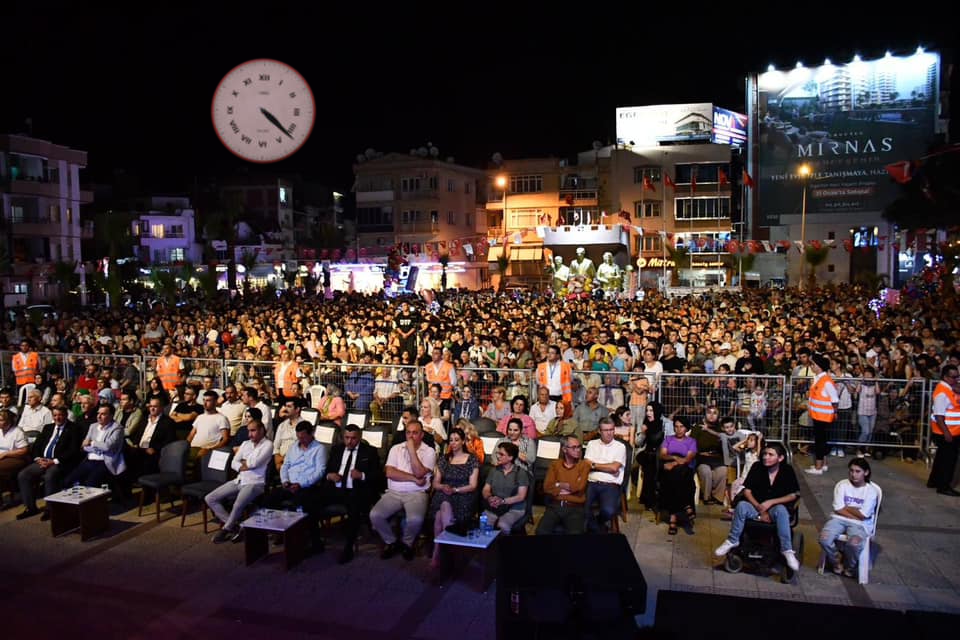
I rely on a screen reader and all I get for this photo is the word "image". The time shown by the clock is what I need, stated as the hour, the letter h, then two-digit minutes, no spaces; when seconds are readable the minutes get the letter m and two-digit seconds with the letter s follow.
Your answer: 4h22
